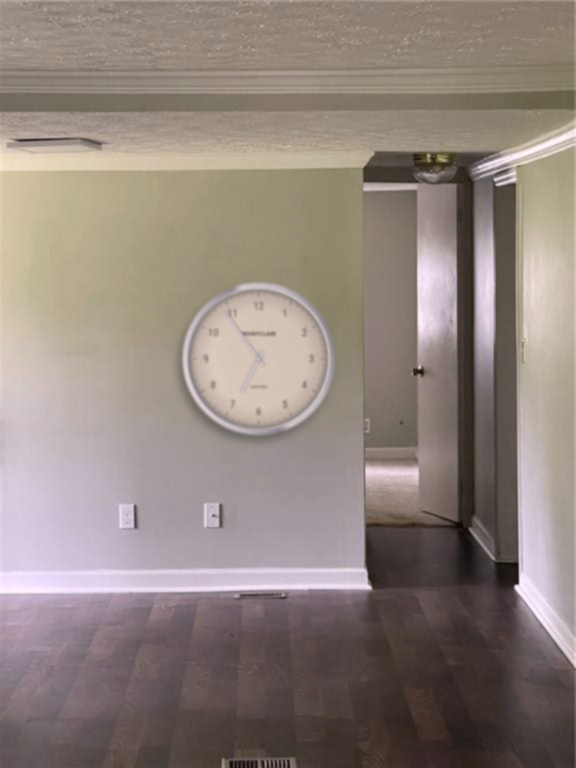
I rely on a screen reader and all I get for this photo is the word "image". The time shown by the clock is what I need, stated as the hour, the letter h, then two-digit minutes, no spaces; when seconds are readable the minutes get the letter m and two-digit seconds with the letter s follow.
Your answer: 6h54
